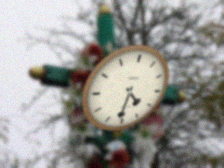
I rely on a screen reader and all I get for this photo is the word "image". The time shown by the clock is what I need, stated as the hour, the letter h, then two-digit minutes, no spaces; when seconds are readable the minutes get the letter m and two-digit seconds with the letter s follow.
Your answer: 4h31
